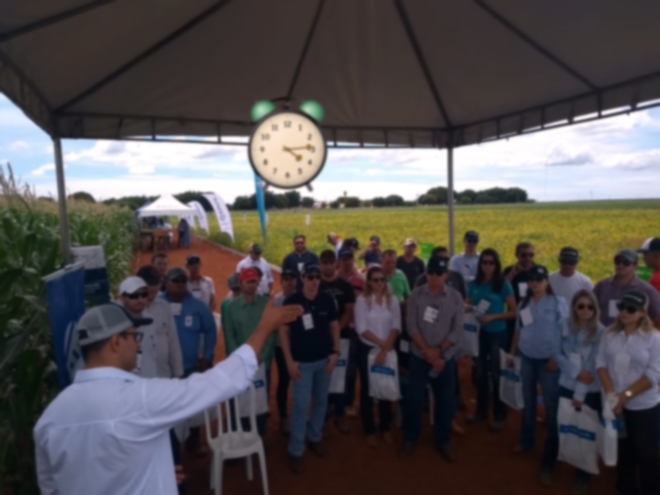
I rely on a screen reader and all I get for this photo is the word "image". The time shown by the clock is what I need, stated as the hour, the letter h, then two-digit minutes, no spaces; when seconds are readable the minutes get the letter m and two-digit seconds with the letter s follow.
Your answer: 4h14
